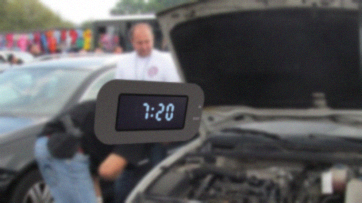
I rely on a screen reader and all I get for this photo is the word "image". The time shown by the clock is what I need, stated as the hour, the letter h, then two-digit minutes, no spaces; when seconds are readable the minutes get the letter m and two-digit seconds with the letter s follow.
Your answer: 7h20
